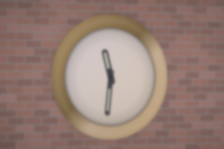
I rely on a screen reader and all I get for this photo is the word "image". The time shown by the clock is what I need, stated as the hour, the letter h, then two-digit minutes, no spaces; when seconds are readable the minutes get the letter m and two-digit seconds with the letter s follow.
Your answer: 11h31
